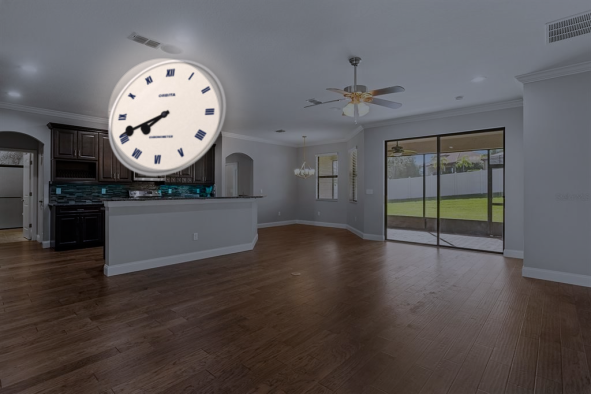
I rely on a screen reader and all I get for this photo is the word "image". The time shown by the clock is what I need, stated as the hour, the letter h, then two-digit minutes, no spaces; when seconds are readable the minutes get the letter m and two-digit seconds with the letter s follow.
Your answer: 7h41
